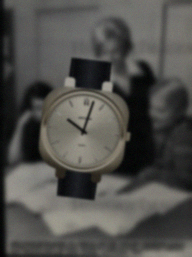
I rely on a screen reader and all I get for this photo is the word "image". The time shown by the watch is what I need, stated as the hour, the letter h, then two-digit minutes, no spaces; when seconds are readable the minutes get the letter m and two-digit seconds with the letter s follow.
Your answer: 10h02
